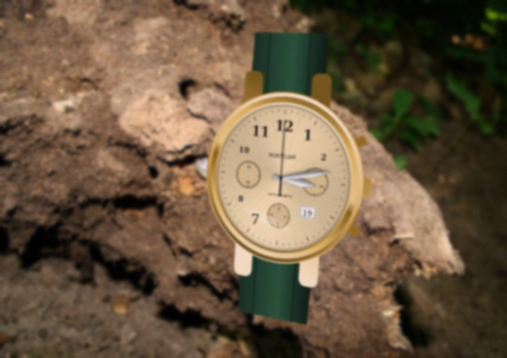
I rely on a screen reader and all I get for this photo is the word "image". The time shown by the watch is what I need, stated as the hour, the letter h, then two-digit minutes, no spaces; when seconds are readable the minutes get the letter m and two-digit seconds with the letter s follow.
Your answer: 3h13
